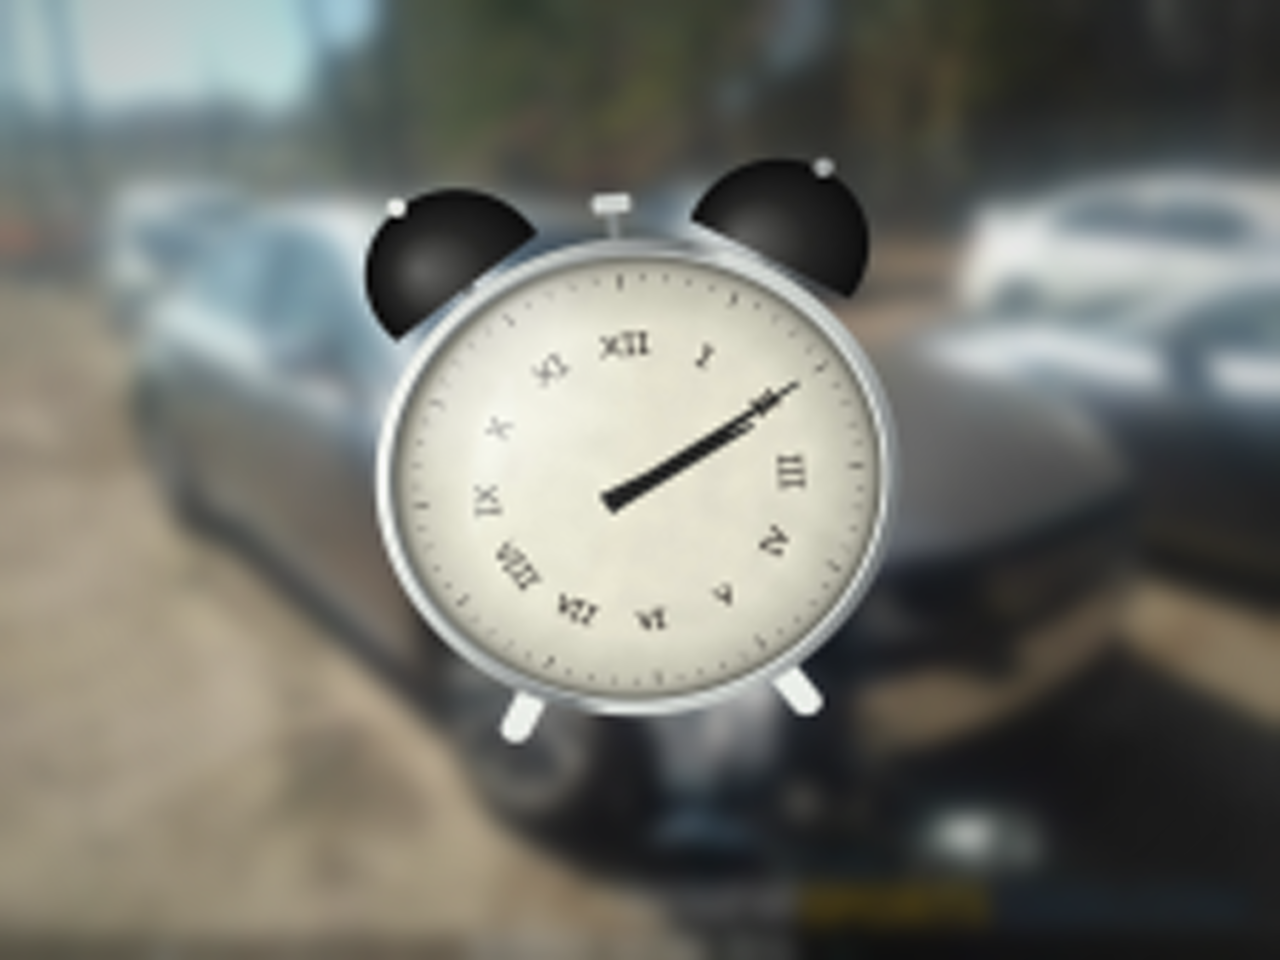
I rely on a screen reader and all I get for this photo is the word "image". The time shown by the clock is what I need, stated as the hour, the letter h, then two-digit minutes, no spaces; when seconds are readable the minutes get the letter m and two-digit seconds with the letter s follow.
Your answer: 2h10
